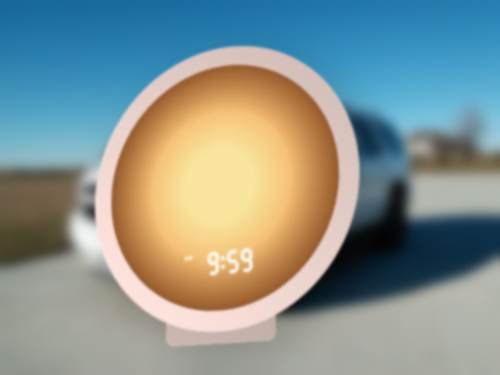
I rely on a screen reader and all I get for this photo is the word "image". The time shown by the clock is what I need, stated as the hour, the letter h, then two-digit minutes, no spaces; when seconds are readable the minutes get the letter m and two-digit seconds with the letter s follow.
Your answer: 9h59
